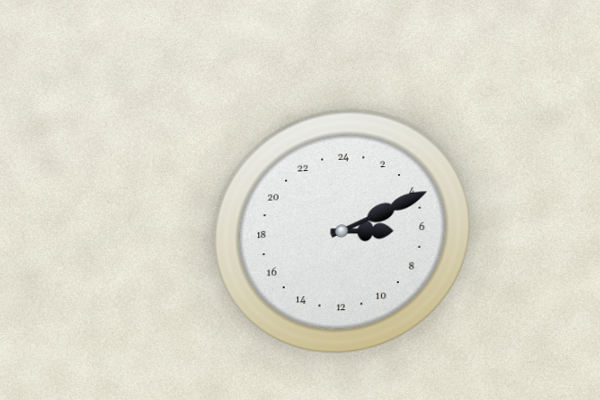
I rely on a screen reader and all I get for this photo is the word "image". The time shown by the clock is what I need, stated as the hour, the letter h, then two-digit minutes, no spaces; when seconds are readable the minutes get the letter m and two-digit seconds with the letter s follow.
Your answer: 6h11
